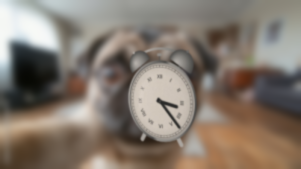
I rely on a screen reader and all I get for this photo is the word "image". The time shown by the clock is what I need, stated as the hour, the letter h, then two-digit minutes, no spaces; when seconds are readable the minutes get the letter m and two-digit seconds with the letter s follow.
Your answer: 3h23
